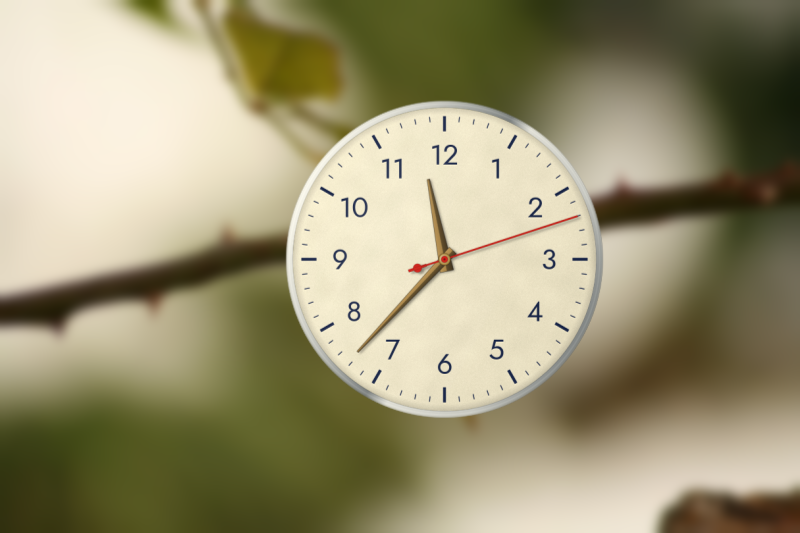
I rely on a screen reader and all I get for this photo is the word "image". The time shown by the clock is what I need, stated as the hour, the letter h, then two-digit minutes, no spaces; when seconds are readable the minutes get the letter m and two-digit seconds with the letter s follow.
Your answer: 11h37m12s
